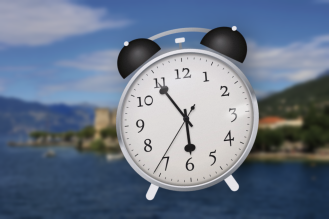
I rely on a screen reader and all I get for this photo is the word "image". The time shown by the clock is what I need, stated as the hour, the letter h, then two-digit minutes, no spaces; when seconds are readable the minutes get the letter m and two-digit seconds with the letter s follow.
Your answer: 5h54m36s
